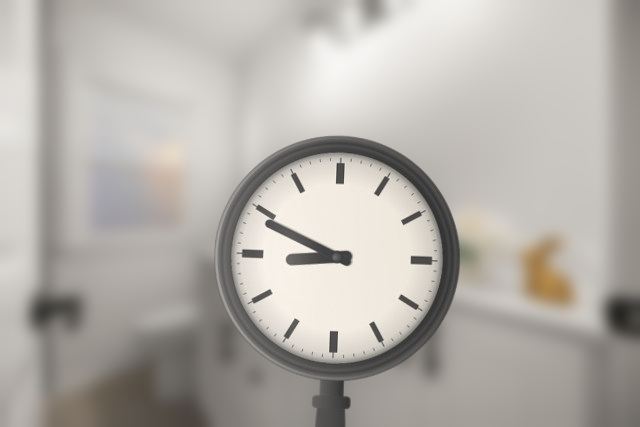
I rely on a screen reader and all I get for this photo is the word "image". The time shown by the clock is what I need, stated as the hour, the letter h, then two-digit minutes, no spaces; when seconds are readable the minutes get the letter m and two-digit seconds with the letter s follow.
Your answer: 8h49
